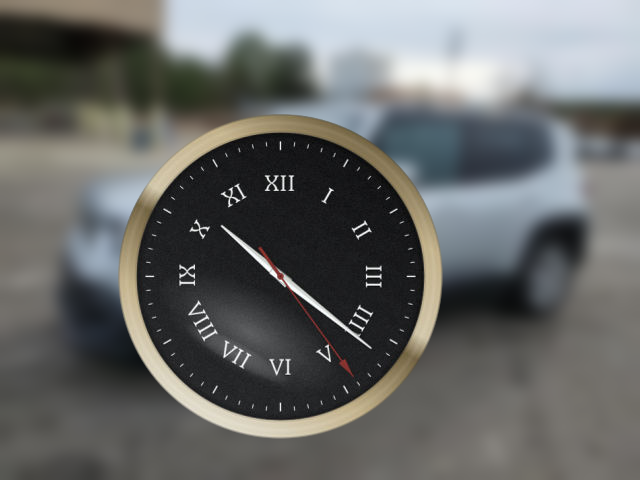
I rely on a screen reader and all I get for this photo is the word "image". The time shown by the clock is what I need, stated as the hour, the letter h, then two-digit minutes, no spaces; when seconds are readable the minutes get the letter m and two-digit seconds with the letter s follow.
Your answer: 10h21m24s
